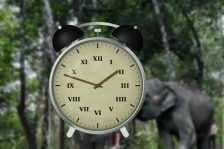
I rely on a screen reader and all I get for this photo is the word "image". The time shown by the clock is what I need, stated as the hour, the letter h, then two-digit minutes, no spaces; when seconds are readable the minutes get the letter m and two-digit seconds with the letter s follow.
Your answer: 1h48
